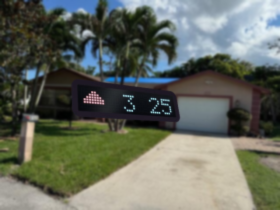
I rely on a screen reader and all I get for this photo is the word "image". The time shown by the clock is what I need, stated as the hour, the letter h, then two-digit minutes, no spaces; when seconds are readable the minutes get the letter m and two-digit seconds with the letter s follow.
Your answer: 3h25
